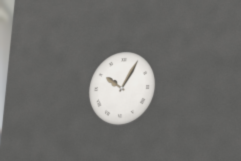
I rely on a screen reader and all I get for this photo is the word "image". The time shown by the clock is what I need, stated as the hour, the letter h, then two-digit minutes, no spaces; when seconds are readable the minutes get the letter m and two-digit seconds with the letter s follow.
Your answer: 10h05
